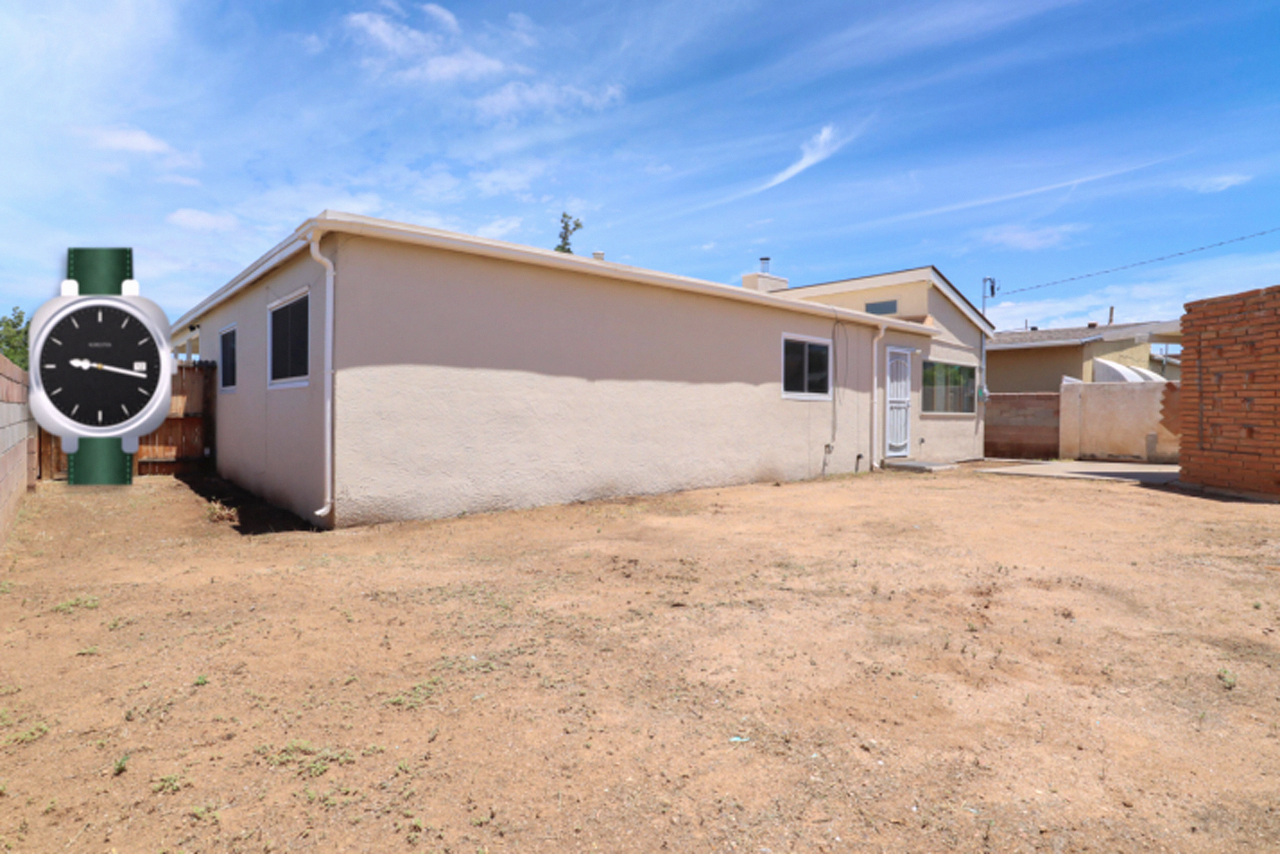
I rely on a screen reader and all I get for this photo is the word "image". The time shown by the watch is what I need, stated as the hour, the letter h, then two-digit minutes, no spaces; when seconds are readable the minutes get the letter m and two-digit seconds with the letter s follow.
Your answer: 9h17
